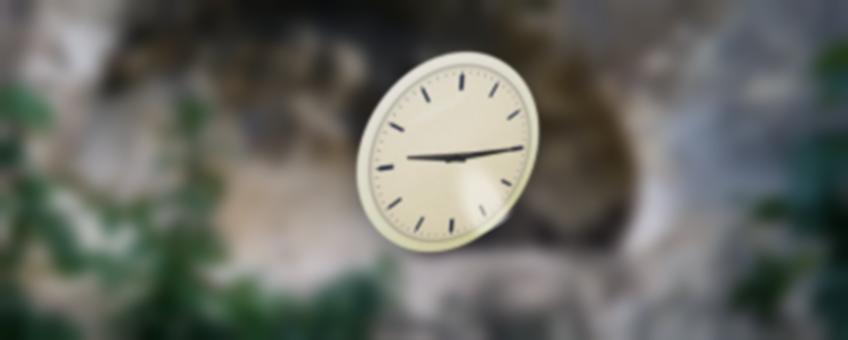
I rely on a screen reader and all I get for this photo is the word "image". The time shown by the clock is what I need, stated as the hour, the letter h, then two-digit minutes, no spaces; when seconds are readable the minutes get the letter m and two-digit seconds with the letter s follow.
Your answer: 9h15
